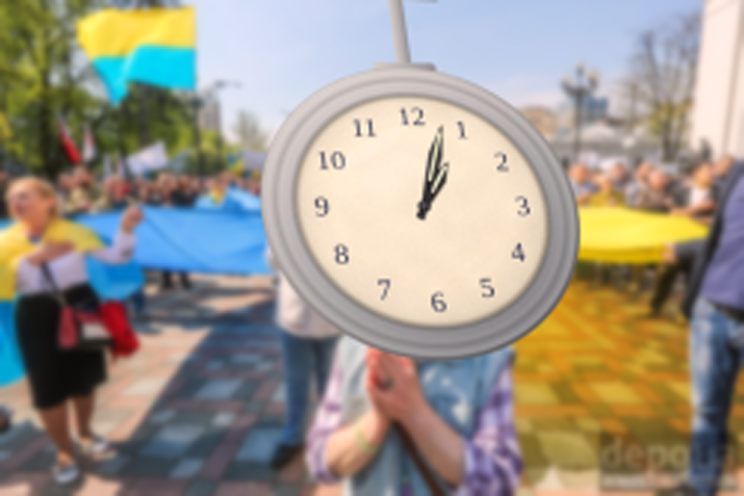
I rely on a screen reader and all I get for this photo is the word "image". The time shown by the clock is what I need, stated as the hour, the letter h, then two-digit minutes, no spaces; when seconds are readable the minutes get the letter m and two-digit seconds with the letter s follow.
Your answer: 1h03
